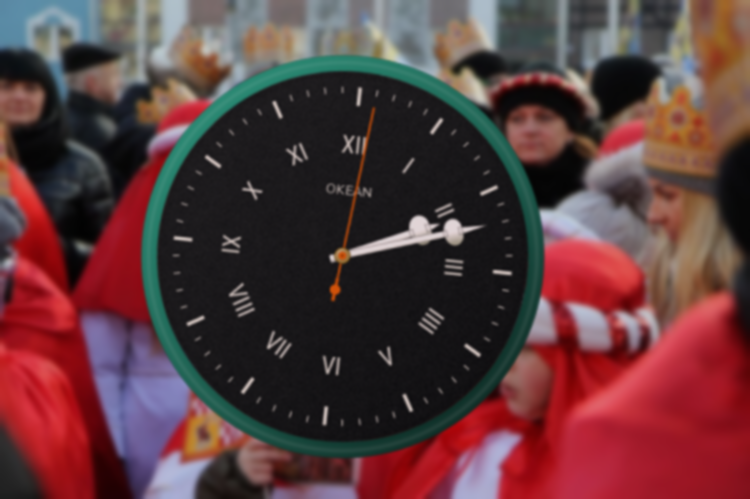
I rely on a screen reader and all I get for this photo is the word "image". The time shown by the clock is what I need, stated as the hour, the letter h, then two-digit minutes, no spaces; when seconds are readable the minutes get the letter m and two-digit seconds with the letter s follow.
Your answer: 2h12m01s
